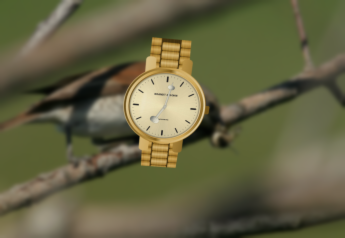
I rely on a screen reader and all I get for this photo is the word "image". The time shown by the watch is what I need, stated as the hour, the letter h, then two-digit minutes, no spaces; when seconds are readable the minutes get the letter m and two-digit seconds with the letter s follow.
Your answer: 7h02
